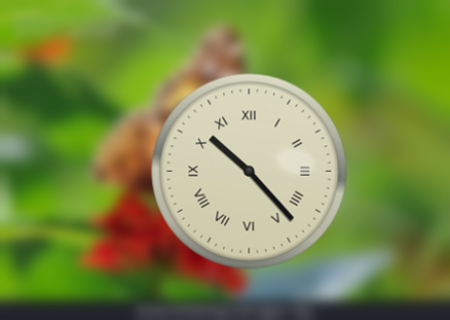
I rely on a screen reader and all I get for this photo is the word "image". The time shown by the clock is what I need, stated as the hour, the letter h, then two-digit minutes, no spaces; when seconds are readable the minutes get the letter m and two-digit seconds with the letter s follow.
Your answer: 10h23
